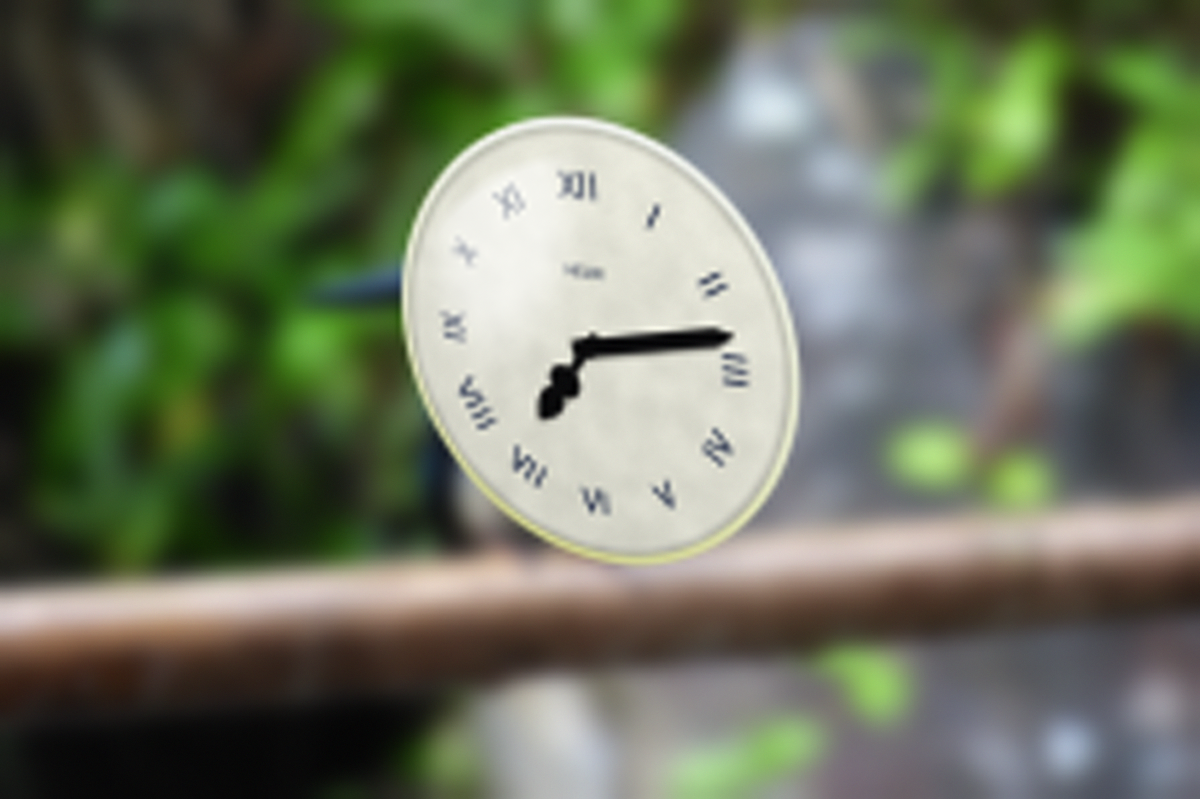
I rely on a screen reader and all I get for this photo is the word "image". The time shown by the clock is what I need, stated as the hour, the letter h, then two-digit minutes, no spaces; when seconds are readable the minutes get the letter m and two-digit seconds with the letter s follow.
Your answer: 7h13
